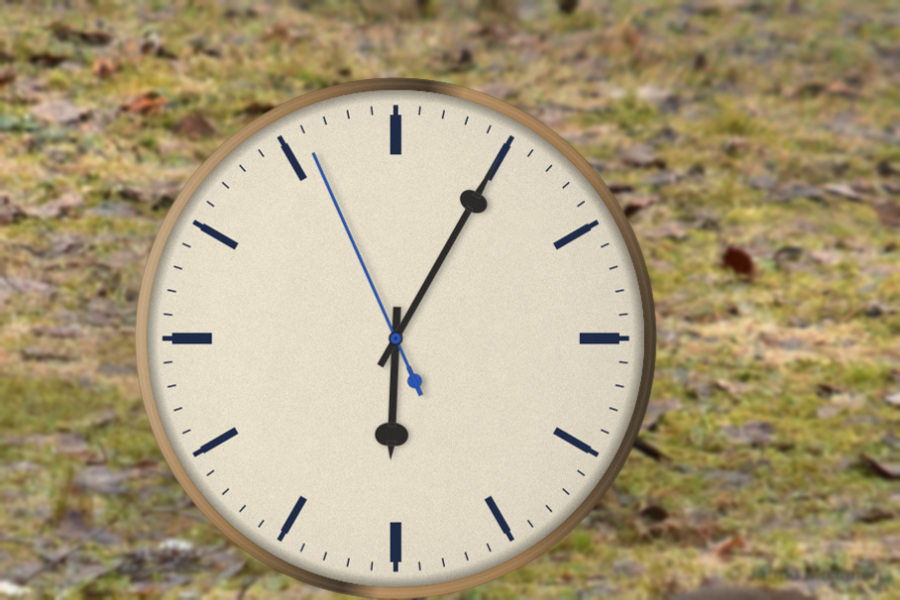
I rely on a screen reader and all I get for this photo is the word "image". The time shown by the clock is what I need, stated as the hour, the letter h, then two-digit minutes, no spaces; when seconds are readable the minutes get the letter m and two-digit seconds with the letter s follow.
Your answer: 6h04m56s
